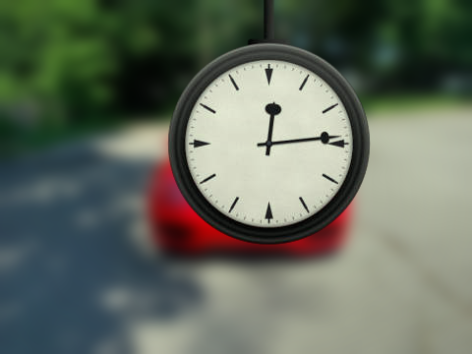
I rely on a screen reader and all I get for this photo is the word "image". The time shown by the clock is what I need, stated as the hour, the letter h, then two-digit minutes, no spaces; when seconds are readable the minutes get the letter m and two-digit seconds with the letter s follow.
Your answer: 12h14
